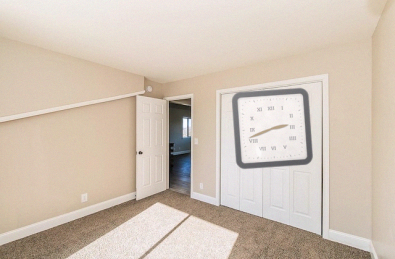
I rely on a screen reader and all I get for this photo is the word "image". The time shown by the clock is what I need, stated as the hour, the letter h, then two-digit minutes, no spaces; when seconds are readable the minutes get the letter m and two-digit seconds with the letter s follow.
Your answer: 2h42
